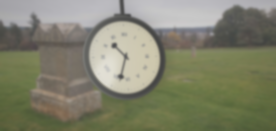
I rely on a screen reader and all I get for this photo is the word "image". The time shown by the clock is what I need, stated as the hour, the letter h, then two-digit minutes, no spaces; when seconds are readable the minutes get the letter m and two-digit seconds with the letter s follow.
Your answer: 10h33
